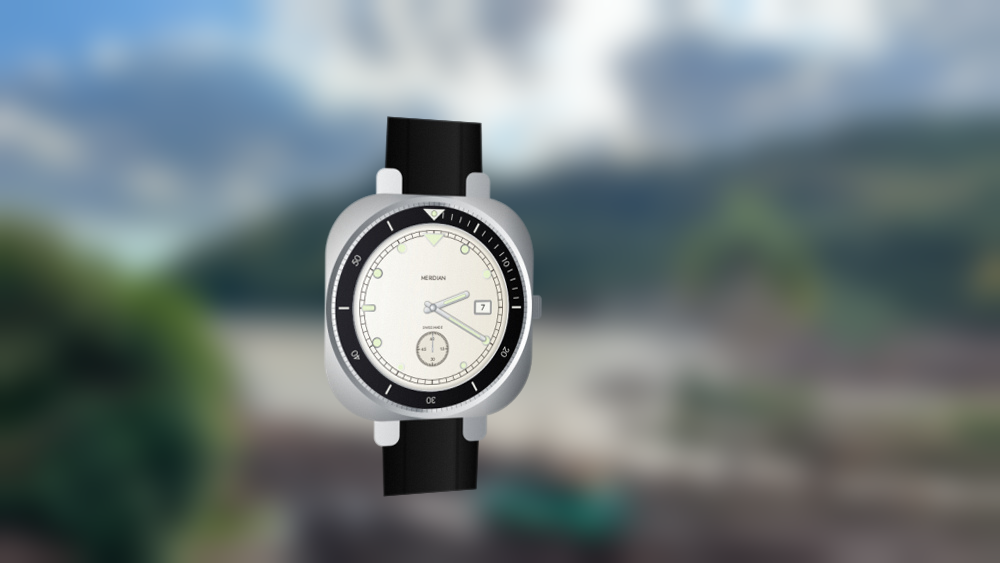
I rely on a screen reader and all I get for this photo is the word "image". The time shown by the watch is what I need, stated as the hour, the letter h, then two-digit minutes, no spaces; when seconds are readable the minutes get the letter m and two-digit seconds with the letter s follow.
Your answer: 2h20
